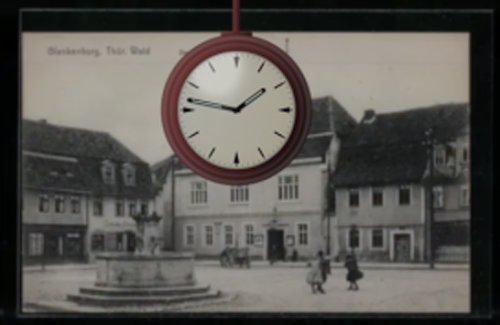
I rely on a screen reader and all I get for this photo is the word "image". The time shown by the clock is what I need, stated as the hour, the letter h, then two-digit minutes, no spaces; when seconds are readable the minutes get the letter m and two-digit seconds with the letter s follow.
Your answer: 1h47
